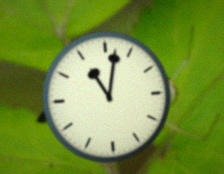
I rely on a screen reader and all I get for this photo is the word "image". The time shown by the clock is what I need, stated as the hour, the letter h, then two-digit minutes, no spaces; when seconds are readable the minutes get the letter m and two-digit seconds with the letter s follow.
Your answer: 11h02
